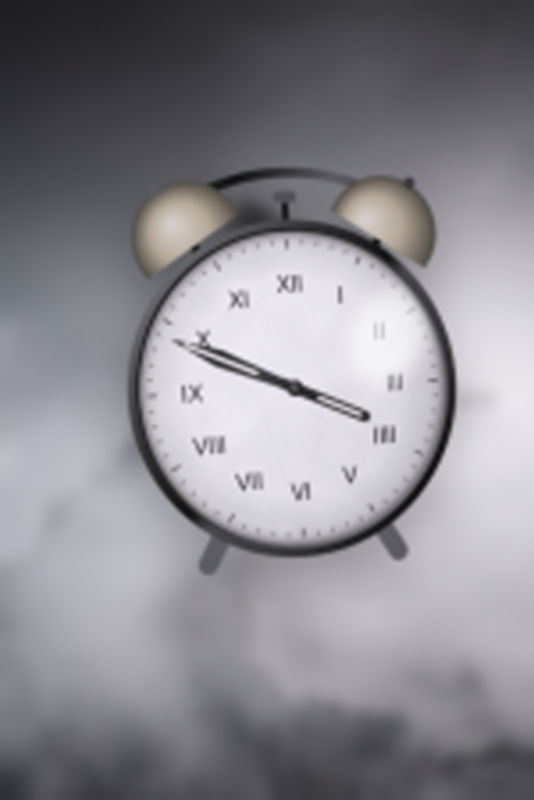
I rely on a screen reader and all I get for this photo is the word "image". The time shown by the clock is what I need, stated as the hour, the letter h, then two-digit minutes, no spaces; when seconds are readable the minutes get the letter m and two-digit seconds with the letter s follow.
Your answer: 3h49
